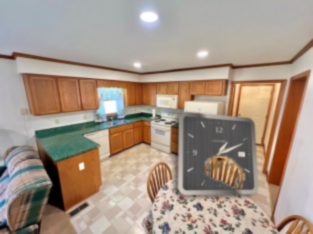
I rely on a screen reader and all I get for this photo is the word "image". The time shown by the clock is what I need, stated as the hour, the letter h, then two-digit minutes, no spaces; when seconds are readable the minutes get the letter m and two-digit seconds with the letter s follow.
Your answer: 1h11
